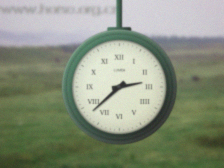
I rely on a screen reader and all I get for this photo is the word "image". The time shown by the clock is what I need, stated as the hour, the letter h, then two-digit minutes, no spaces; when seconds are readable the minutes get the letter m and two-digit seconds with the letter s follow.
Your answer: 2h38
